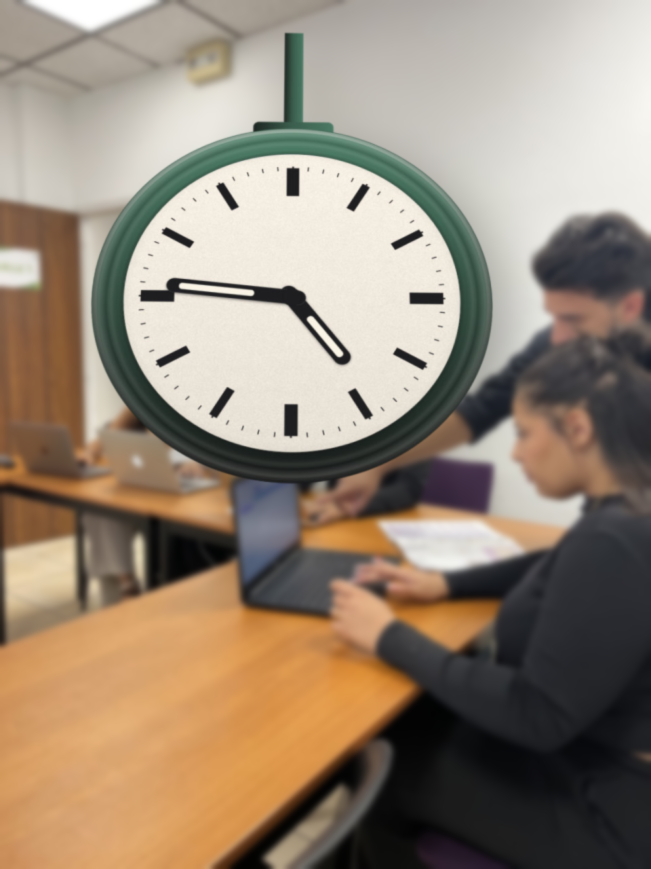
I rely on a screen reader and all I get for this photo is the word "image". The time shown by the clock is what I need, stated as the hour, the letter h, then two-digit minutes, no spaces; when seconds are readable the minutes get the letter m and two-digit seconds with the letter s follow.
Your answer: 4h46
